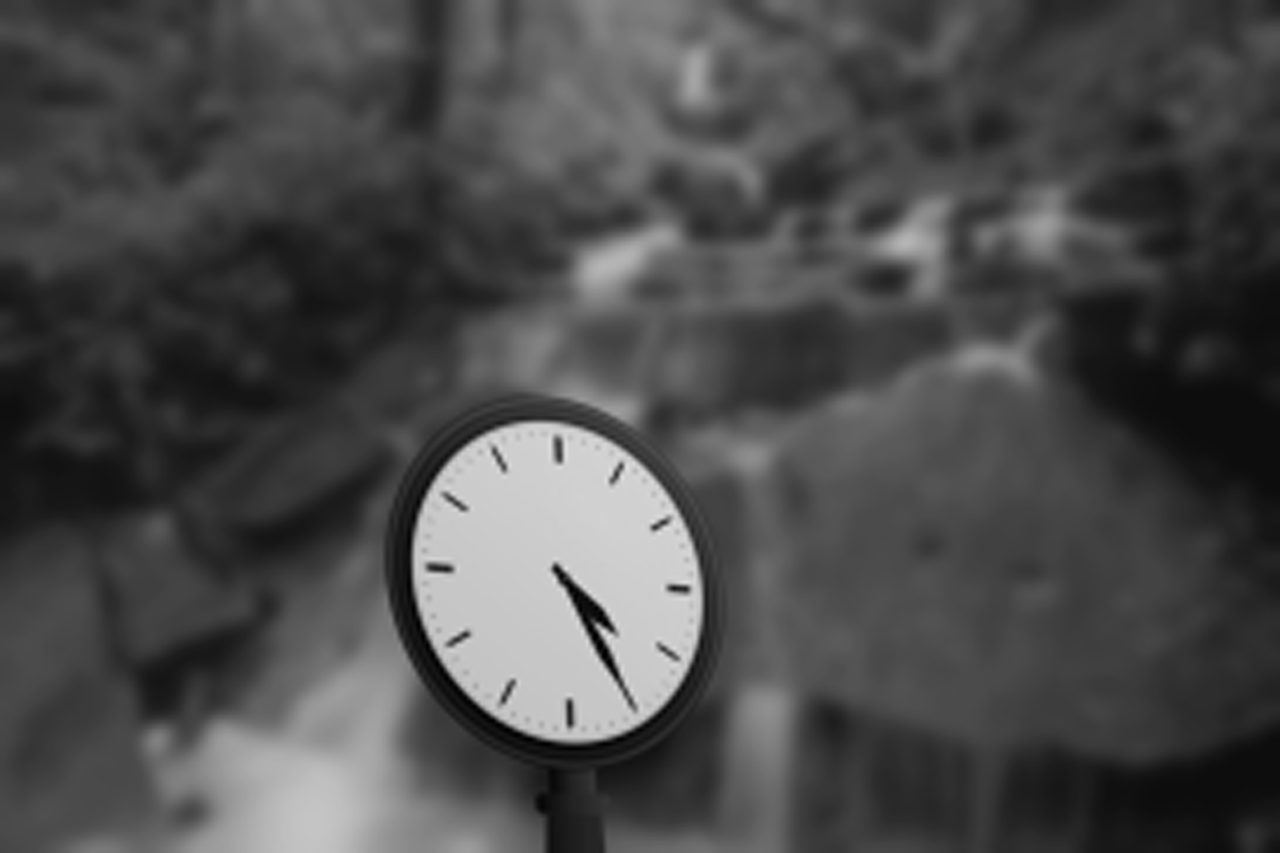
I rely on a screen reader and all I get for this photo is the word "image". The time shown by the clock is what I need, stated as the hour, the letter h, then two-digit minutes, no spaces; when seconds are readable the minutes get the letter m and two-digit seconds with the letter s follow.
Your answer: 4h25
